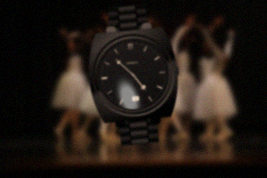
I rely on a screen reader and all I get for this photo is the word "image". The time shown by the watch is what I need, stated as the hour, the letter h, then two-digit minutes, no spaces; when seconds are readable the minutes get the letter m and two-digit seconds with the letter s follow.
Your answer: 4h53
